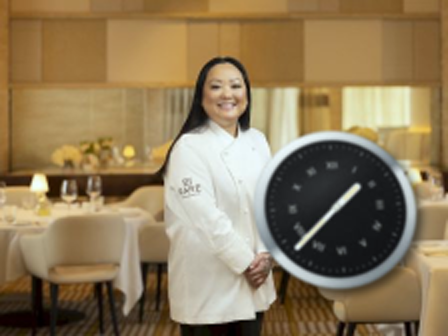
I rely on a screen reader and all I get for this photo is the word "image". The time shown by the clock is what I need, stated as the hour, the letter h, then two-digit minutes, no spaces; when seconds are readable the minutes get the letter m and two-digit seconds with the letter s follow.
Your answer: 1h38
